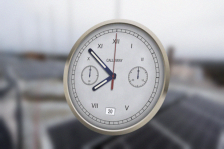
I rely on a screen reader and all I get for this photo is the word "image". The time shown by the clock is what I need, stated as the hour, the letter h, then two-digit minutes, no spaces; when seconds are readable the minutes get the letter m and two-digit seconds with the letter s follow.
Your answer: 7h52
